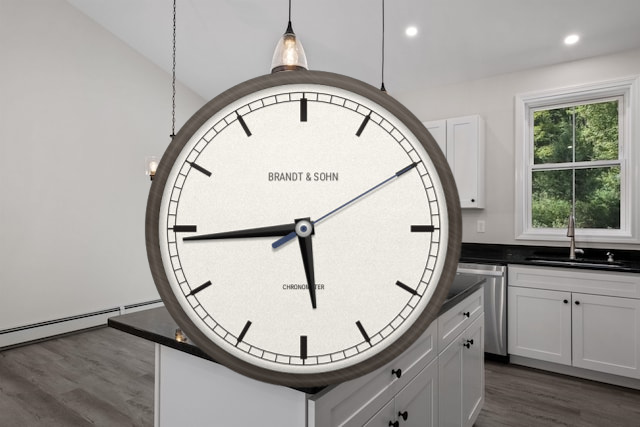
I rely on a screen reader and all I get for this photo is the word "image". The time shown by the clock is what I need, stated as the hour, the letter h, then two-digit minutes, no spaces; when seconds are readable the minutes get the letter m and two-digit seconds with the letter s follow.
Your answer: 5h44m10s
